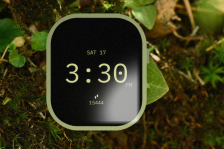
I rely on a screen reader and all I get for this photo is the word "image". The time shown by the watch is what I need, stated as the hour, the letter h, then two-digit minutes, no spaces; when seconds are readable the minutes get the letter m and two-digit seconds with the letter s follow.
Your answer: 3h30
